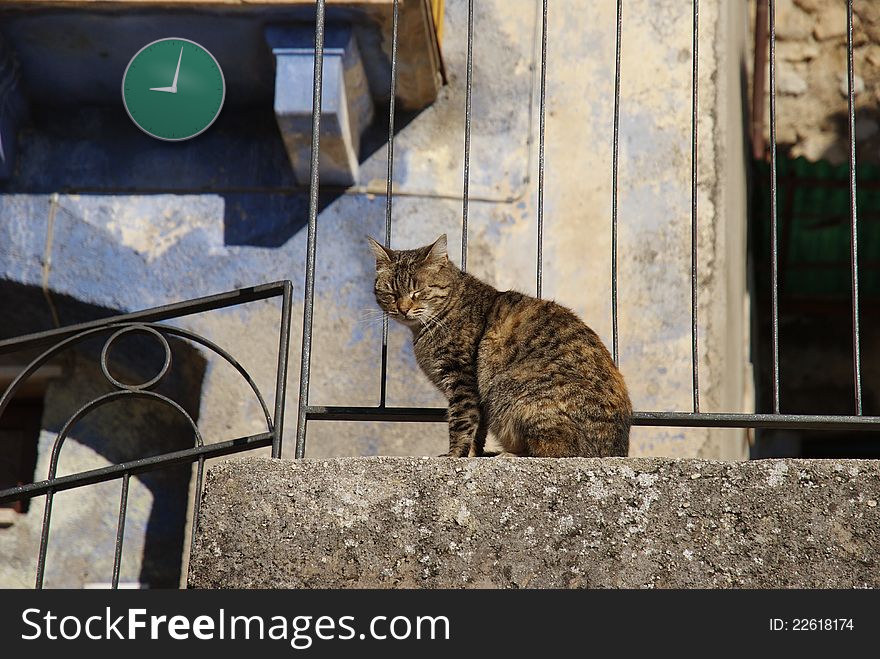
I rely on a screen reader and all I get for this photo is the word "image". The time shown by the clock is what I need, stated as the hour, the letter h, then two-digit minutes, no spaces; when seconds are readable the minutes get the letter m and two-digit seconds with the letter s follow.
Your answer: 9h02
